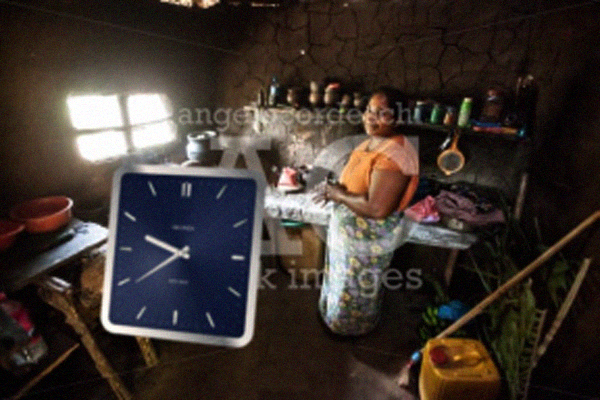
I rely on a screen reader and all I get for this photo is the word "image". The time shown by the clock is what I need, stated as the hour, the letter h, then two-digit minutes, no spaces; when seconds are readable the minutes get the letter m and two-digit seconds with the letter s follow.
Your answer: 9h39
